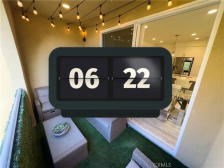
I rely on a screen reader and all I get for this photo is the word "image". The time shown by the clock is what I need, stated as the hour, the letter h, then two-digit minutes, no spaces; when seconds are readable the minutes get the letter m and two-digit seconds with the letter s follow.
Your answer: 6h22
